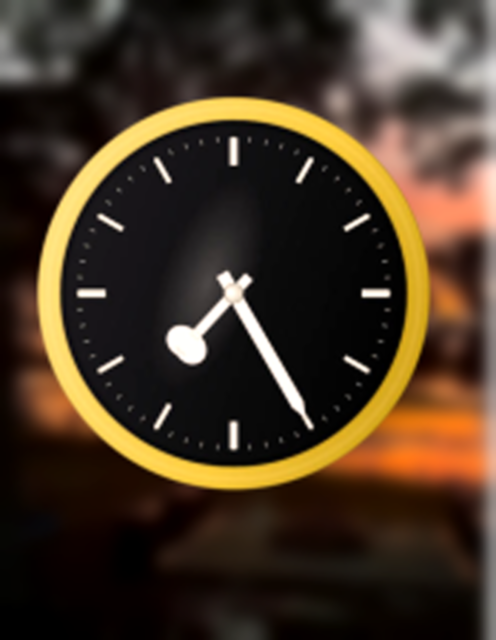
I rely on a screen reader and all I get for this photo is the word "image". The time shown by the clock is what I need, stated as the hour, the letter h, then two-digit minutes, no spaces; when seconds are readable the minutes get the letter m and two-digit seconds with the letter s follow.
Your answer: 7h25
